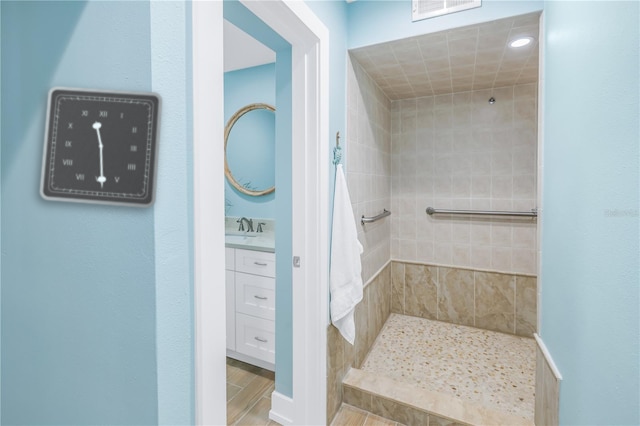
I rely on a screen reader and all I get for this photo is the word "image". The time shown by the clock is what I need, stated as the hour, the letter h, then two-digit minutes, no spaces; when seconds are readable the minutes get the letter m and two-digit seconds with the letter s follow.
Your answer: 11h29
